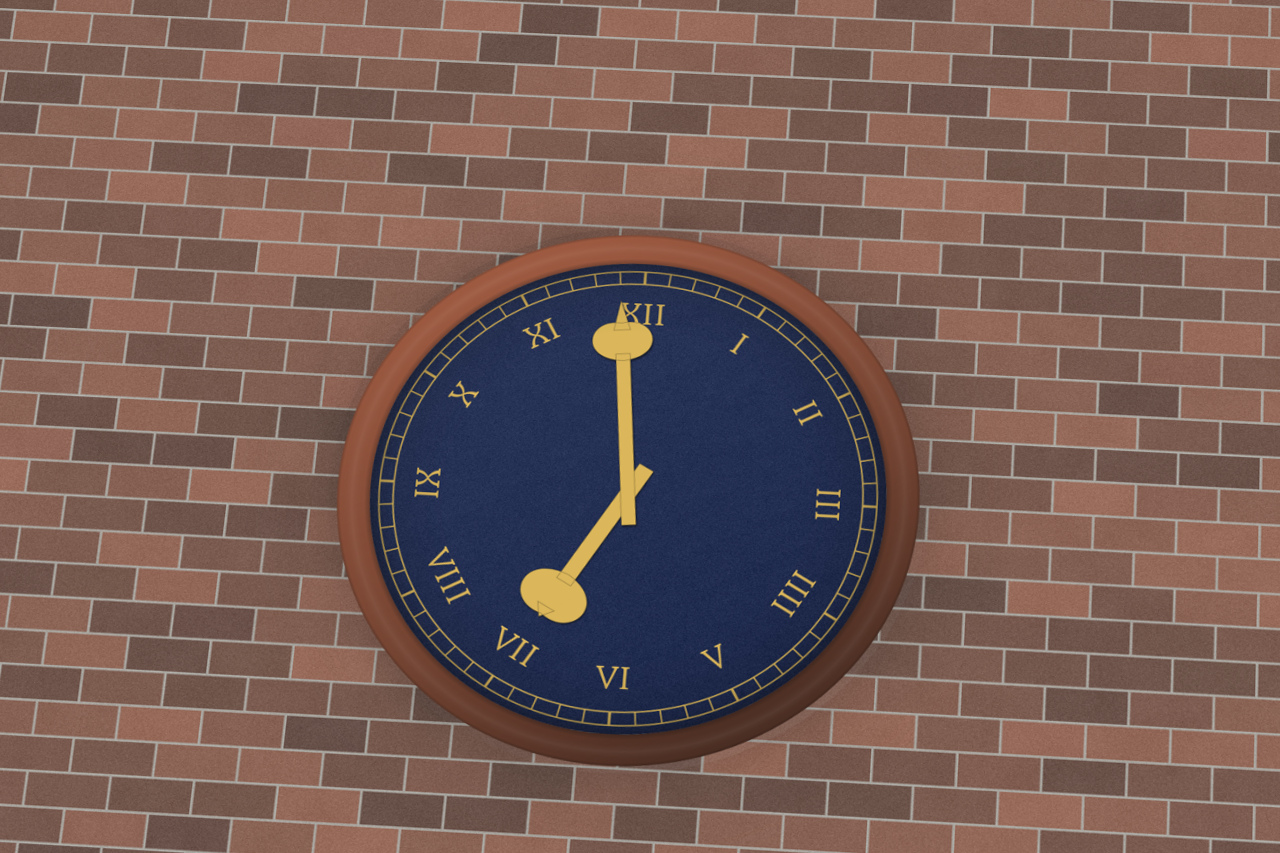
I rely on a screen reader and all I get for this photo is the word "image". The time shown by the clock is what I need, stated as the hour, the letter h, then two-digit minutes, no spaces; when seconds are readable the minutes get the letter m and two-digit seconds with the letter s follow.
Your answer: 6h59
